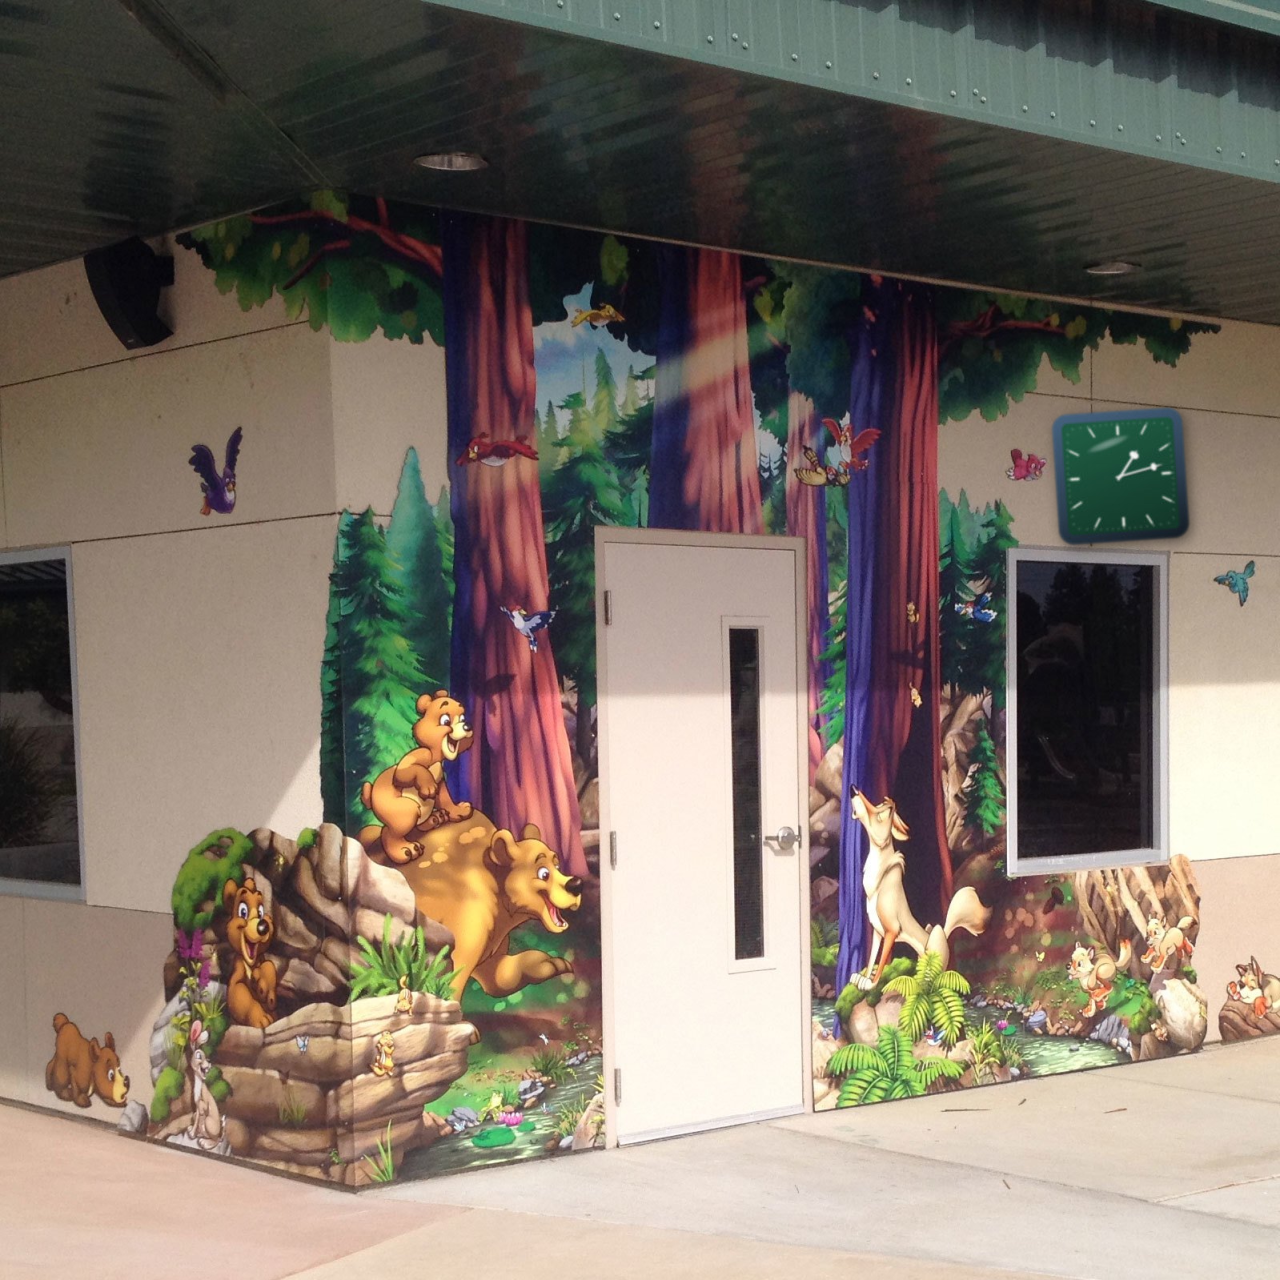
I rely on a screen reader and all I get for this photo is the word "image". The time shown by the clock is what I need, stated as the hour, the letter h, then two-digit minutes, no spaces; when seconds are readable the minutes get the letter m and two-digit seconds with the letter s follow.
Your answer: 1h13
